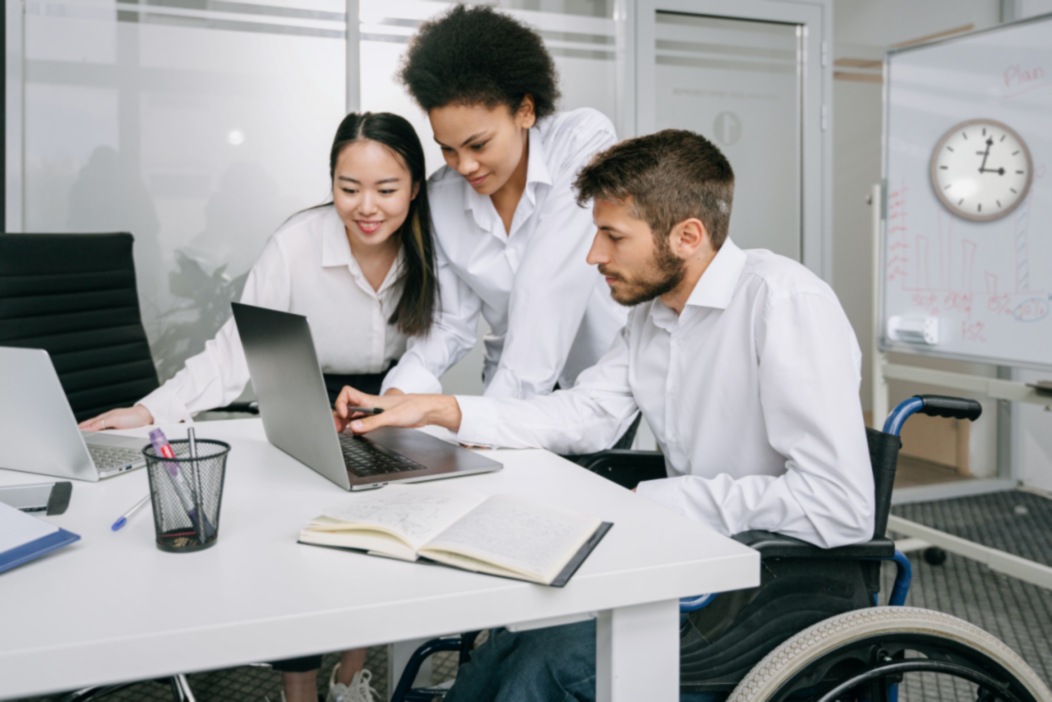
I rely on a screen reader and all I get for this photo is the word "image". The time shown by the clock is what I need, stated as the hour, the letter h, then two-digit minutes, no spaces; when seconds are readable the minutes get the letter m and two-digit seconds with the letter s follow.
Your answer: 3h02
